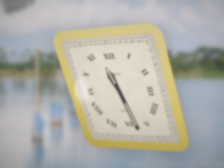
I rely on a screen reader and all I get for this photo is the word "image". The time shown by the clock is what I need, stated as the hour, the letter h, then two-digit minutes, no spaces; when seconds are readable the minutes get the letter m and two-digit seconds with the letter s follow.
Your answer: 11h28
